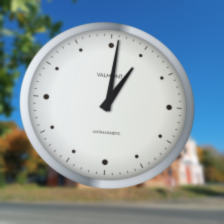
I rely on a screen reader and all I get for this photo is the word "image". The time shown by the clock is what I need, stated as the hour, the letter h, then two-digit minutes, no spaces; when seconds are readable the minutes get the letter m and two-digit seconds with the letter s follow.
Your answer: 1h01
